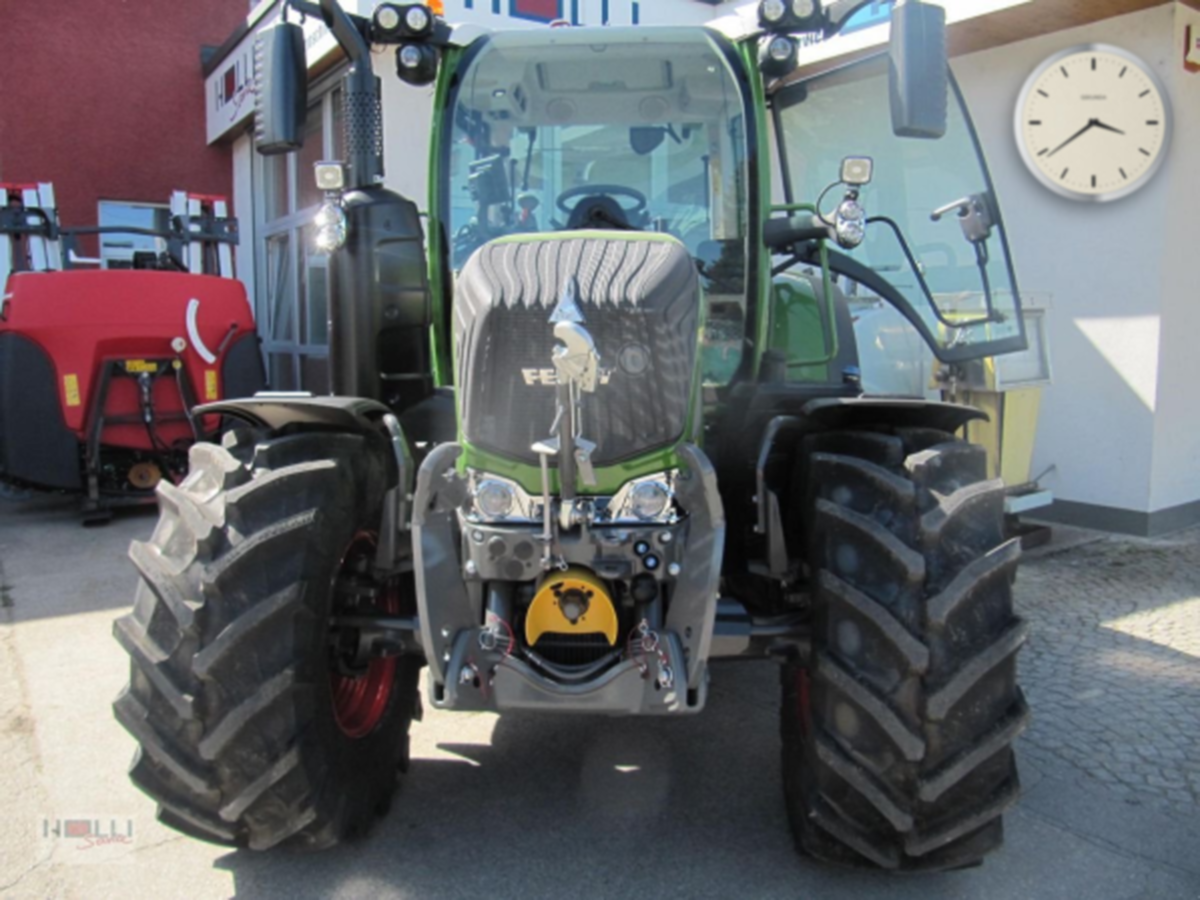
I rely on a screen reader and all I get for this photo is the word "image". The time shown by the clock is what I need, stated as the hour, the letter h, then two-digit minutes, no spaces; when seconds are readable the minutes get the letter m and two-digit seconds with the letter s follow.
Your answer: 3h39
